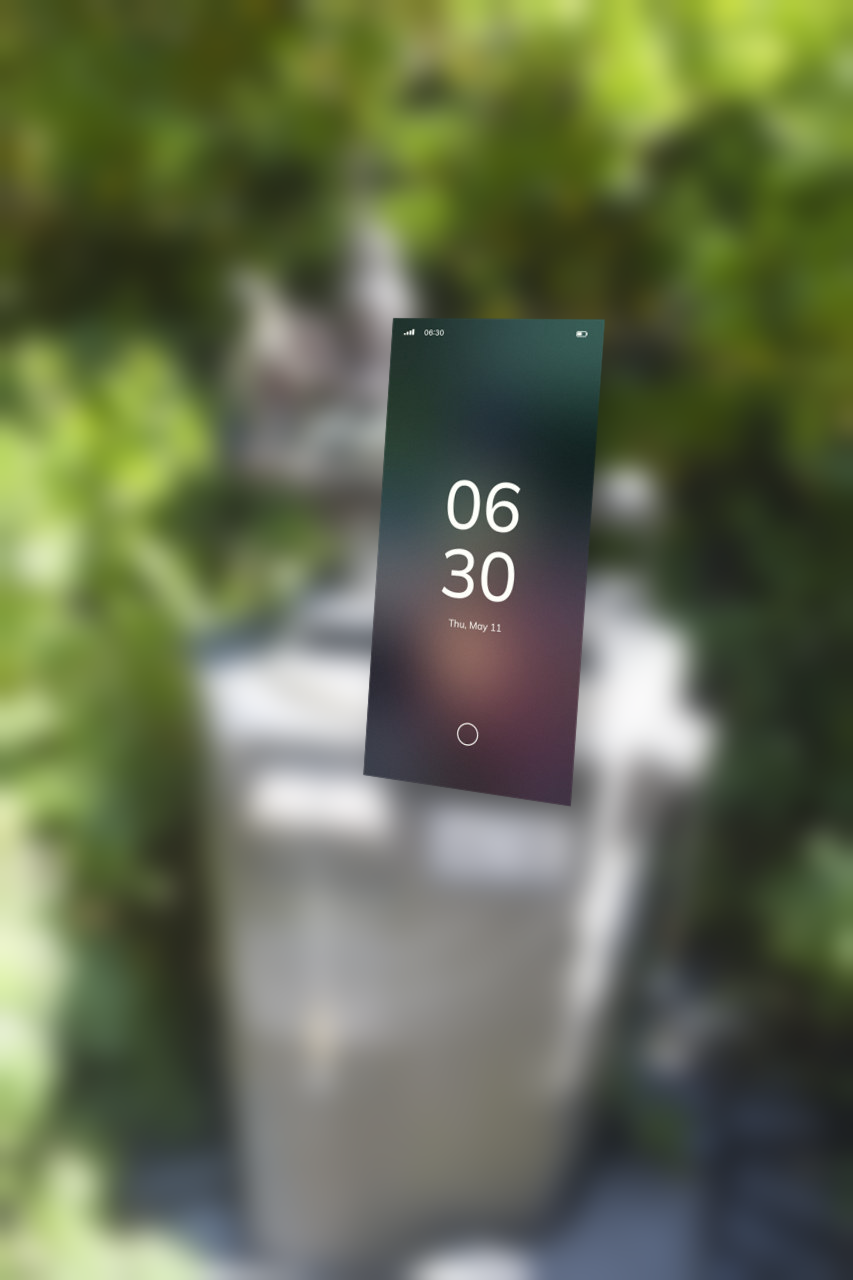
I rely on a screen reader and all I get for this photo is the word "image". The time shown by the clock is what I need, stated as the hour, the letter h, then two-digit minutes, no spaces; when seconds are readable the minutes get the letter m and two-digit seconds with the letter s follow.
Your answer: 6h30
